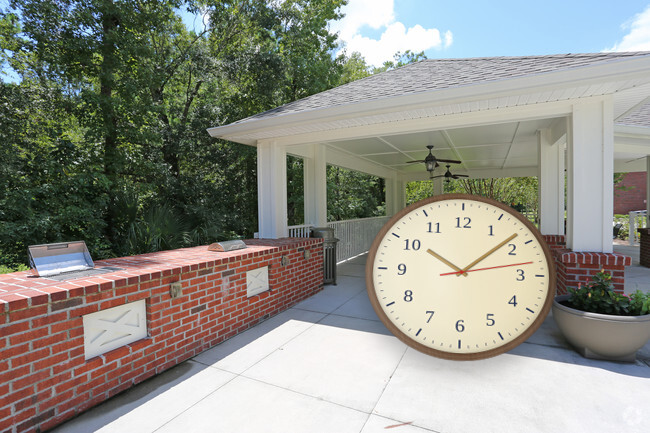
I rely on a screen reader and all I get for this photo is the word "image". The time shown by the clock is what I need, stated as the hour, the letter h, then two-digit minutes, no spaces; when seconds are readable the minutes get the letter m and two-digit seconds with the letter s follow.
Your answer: 10h08m13s
